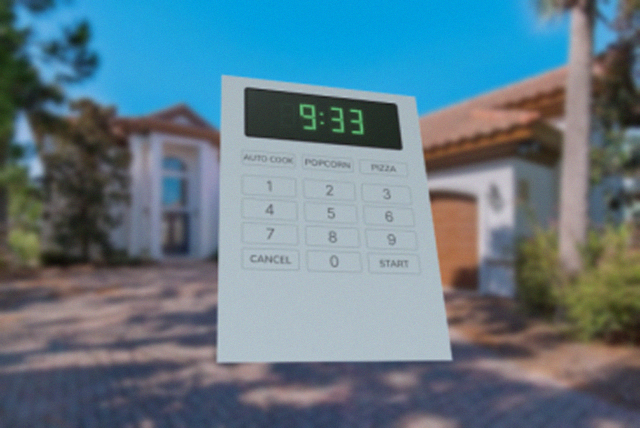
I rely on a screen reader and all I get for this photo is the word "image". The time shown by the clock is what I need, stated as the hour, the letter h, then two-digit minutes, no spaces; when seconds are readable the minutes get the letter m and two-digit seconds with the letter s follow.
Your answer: 9h33
